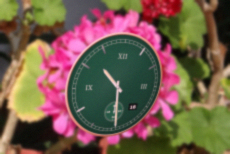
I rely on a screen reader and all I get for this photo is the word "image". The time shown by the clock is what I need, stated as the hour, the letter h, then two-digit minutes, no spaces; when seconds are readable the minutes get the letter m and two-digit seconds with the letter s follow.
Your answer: 10h29
